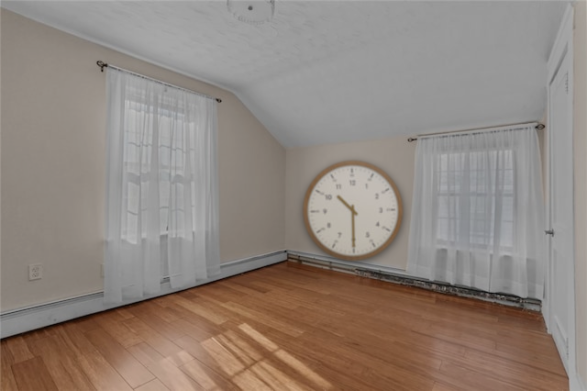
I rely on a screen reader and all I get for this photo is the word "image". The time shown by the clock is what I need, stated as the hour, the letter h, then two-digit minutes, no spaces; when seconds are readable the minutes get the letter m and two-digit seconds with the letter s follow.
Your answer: 10h30
